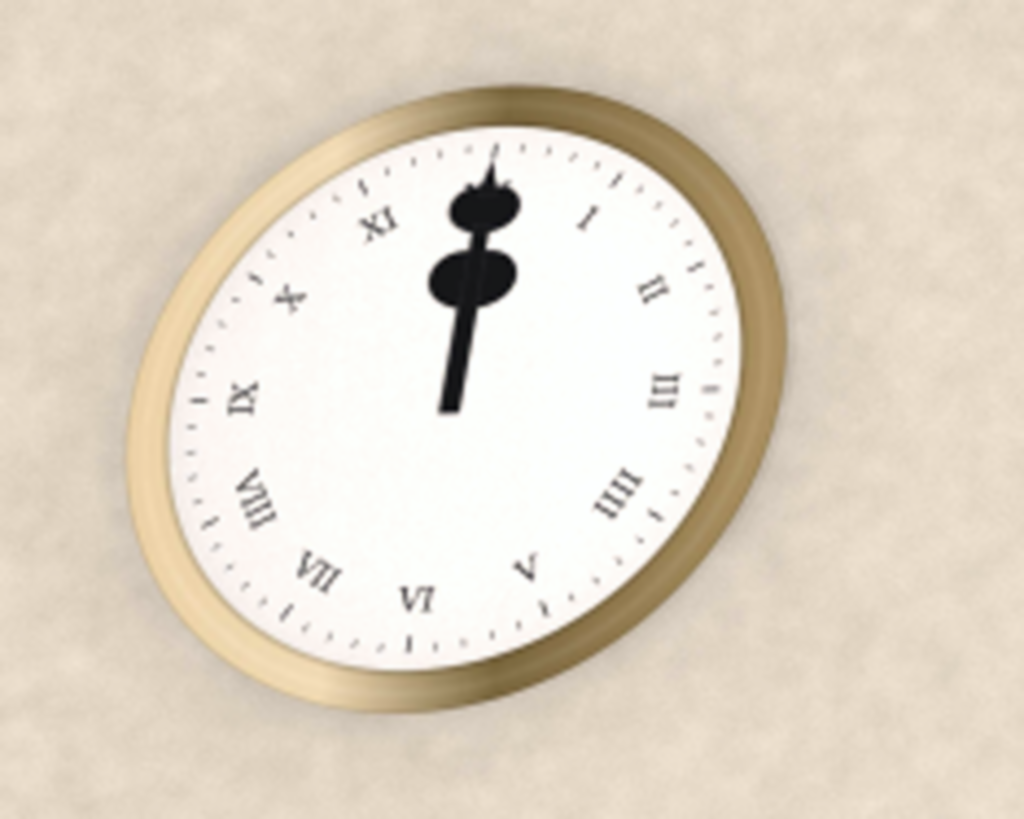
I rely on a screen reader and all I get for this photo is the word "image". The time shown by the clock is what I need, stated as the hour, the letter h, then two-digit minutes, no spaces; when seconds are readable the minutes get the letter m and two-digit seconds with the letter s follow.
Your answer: 12h00
